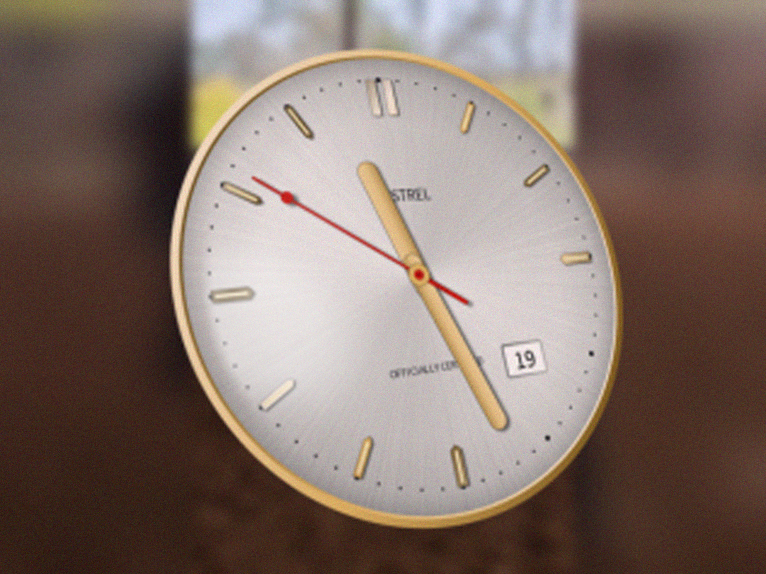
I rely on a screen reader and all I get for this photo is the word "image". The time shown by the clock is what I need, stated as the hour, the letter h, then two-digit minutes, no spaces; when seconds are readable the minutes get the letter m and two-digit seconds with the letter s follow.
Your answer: 11h26m51s
